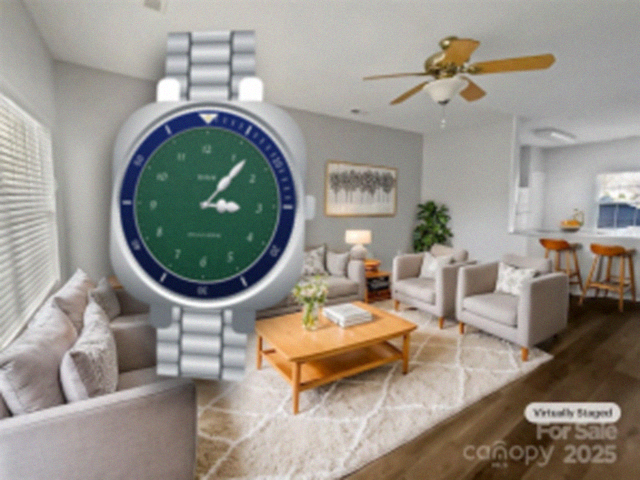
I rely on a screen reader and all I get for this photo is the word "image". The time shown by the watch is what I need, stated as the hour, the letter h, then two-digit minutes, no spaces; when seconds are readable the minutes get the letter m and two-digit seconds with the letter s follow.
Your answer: 3h07
